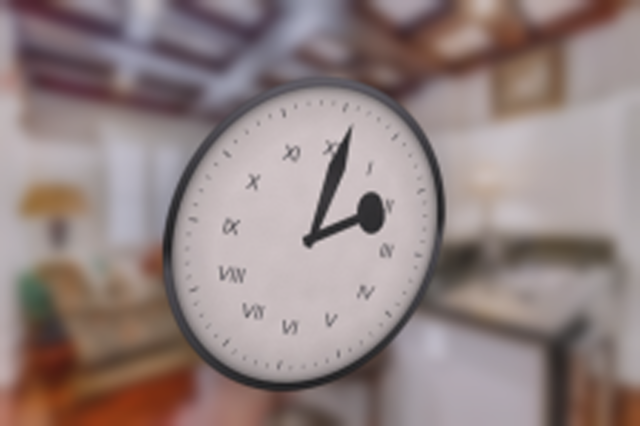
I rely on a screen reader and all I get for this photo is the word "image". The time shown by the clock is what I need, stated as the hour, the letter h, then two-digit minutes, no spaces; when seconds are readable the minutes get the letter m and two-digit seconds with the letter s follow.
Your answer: 2h01
